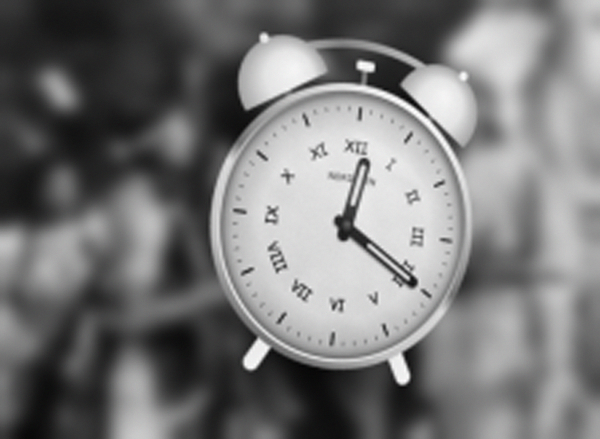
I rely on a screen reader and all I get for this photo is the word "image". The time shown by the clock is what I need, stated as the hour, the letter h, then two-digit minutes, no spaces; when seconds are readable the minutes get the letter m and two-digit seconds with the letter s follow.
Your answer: 12h20
